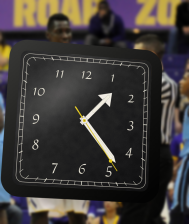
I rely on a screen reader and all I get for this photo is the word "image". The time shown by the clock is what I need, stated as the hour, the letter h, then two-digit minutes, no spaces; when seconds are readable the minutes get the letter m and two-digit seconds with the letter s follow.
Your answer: 1h23m24s
